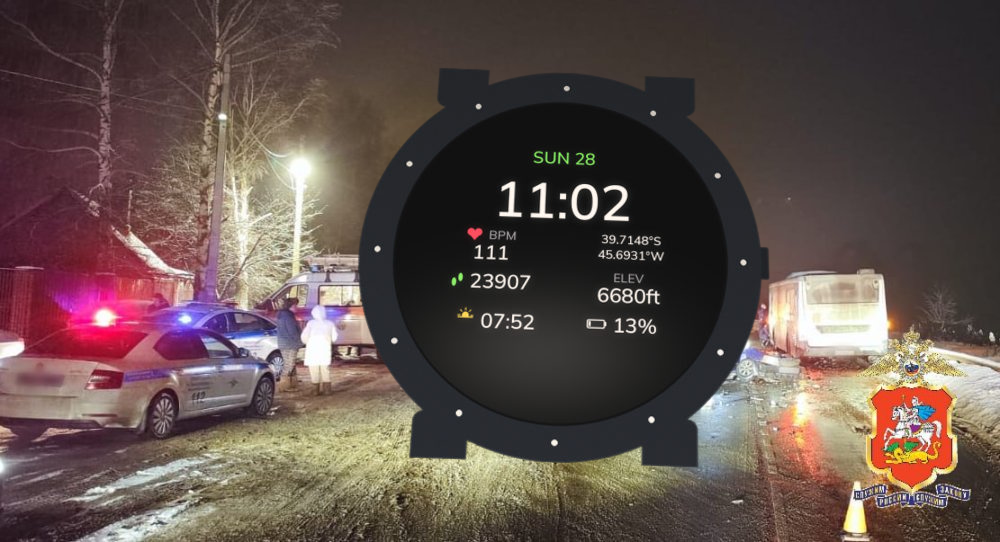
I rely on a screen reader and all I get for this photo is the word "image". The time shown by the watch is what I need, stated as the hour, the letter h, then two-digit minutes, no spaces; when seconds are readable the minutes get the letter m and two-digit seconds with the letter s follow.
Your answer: 11h02
